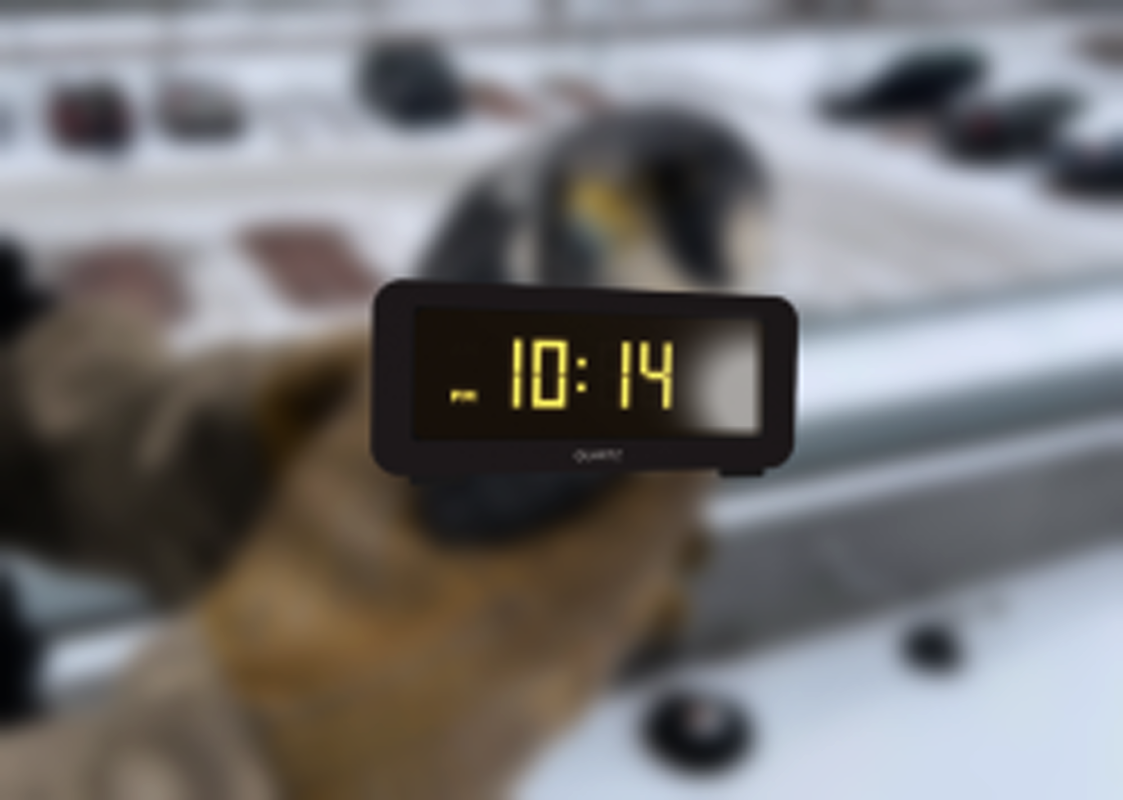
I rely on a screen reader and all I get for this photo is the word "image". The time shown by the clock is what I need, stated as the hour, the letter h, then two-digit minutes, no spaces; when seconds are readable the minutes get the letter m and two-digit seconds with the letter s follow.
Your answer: 10h14
